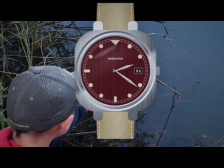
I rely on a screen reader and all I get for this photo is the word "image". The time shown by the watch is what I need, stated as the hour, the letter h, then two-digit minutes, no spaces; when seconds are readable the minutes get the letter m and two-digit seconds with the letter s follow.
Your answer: 2h21
